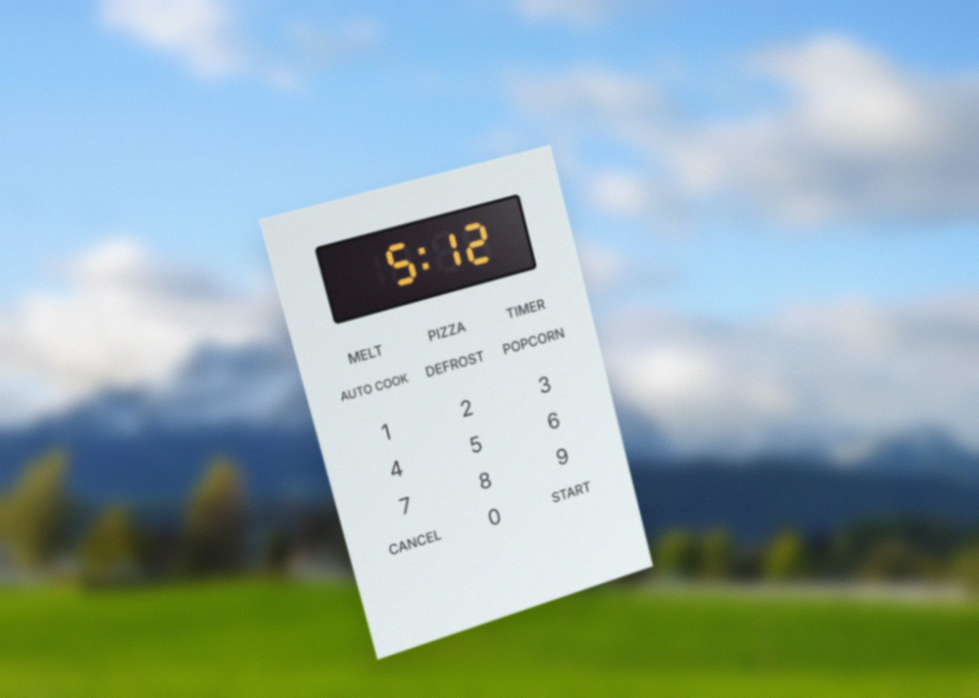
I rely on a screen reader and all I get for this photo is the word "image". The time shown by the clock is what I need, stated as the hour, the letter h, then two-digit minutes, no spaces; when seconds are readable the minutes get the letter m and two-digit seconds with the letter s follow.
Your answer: 5h12
